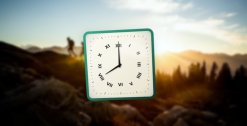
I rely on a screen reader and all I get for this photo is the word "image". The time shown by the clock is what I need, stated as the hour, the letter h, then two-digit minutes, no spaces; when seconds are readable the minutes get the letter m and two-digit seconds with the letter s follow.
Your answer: 8h00
